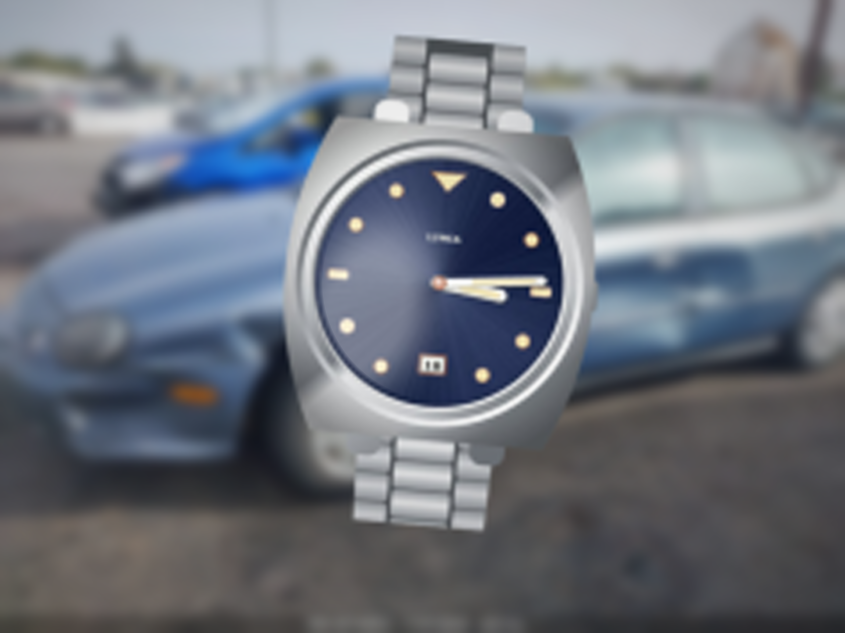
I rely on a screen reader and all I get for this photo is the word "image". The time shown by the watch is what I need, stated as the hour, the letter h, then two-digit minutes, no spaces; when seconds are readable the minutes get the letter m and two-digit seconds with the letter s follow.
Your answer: 3h14
